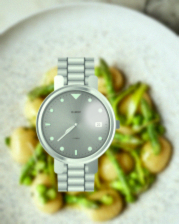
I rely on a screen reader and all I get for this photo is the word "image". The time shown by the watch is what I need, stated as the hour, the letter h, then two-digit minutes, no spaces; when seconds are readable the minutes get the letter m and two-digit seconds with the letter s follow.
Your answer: 7h38
